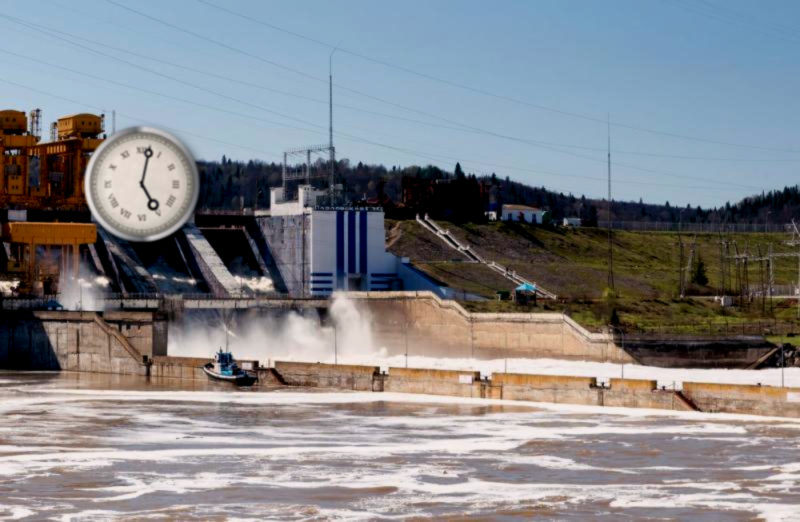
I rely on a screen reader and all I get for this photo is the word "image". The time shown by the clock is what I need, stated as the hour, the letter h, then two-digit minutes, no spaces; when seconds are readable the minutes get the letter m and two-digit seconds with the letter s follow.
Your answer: 5h02
